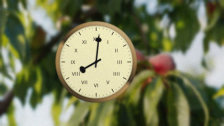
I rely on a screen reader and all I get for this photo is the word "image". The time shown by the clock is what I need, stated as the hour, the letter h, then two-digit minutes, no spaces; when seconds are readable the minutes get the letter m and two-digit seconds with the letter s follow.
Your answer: 8h01
